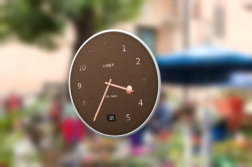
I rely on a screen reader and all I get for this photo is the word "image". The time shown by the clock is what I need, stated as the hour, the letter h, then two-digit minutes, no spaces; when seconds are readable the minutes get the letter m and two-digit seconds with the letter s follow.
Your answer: 3h35
